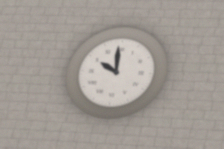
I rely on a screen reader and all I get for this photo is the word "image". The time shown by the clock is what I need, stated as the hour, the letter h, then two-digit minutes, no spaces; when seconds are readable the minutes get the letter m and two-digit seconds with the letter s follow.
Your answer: 9h59
